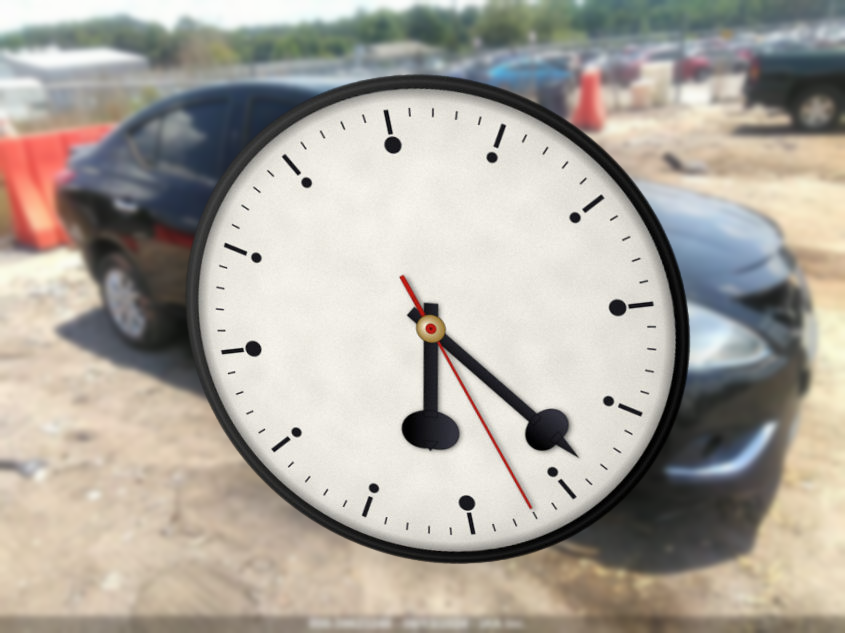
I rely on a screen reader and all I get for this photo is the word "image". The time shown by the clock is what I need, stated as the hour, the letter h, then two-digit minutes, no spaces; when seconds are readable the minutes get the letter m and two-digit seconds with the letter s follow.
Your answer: 6h23m27s
